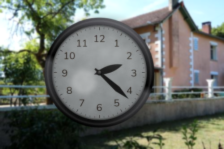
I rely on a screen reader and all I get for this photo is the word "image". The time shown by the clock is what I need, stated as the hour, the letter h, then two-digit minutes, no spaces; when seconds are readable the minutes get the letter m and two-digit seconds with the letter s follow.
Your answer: 2h22
